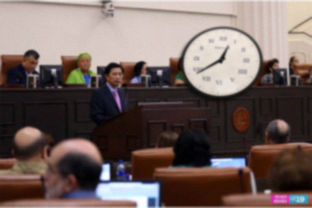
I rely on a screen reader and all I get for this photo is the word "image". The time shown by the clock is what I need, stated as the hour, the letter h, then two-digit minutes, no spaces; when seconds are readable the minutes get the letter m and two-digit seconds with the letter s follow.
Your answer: 12h39
